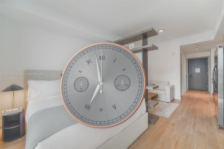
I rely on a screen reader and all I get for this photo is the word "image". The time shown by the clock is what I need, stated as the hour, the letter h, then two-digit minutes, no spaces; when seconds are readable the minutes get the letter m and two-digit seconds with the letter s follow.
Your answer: 6h58
